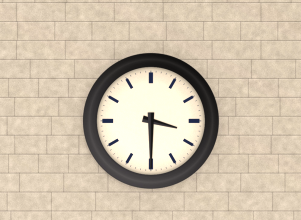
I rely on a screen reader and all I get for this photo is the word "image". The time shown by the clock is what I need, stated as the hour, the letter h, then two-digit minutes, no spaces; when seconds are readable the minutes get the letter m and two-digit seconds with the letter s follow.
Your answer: 3h30
